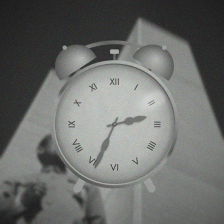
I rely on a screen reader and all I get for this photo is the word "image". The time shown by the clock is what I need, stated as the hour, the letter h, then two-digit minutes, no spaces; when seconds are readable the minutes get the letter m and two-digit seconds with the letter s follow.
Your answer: 2h34
